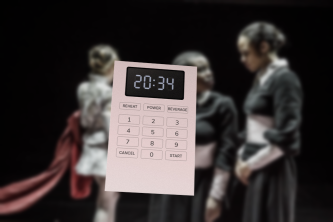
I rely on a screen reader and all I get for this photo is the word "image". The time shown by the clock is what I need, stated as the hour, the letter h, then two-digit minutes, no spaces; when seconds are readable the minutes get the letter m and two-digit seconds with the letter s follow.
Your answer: 20h34
